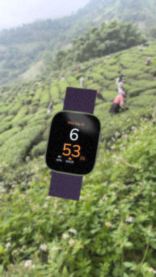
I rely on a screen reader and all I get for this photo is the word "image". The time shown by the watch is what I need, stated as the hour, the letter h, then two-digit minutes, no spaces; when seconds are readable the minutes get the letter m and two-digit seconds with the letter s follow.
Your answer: 6h53
